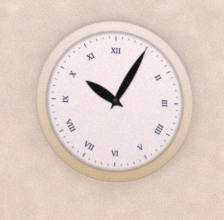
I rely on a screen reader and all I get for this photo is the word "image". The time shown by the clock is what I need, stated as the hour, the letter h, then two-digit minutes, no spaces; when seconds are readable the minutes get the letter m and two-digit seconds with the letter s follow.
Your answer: 10h05
